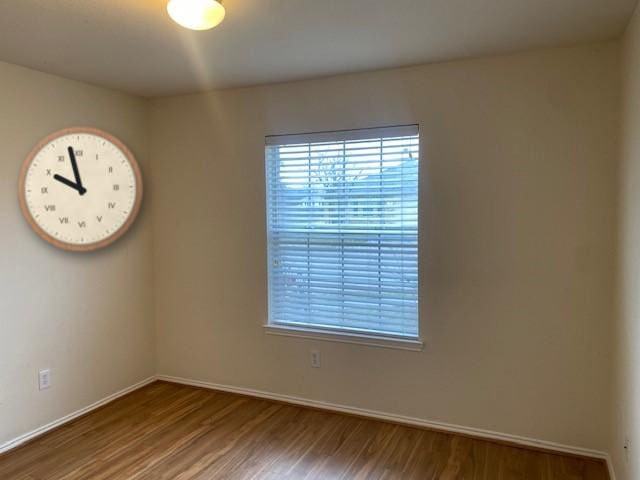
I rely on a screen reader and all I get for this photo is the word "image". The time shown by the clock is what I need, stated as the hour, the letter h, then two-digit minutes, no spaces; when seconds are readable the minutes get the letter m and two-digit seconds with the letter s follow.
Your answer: 9h58
